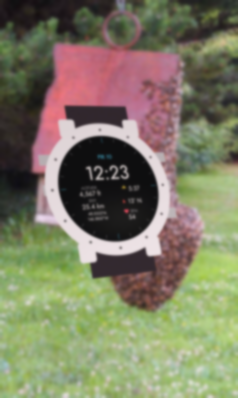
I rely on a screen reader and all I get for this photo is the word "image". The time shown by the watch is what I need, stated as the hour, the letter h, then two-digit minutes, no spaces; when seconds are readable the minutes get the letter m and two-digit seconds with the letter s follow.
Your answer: 12h23
